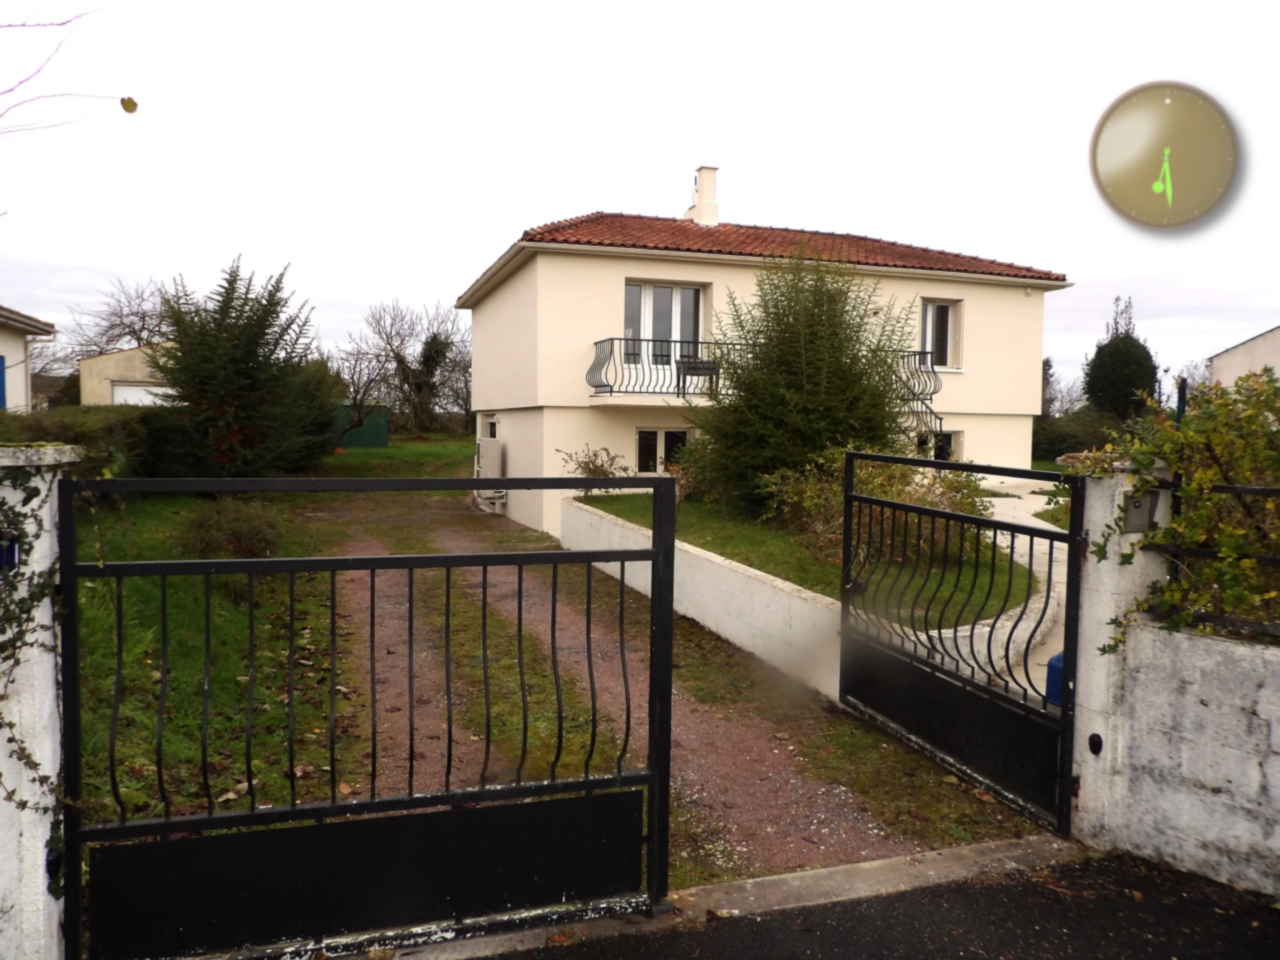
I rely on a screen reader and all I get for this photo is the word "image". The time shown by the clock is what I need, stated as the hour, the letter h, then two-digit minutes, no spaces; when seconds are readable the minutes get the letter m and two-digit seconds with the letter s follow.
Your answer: 6h29
